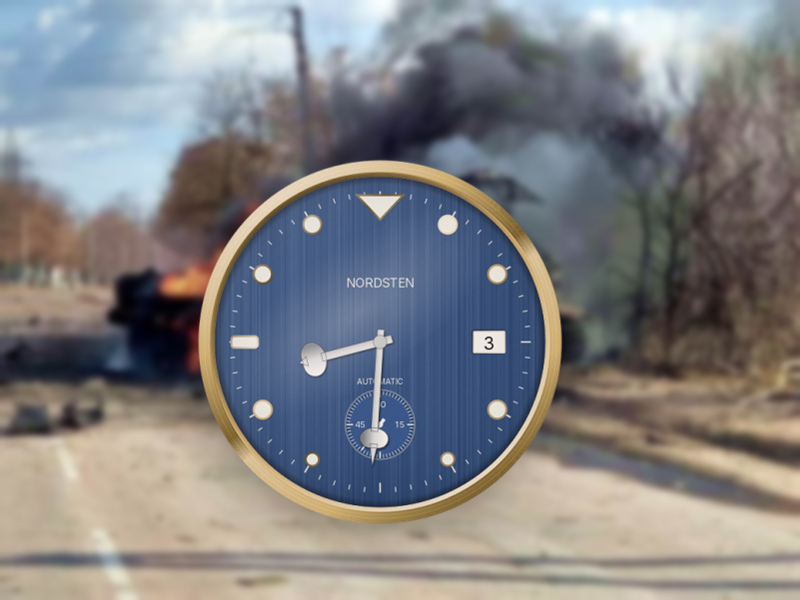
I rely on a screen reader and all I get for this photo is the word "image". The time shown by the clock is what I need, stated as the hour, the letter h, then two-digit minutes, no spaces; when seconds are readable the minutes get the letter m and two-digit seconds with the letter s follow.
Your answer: 8h30m36s
